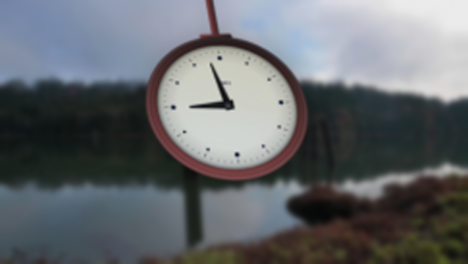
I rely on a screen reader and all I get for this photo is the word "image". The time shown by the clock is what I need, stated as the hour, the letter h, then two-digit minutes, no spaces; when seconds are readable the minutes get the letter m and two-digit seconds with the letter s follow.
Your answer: 8h58
